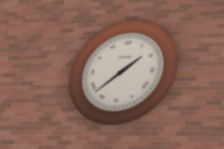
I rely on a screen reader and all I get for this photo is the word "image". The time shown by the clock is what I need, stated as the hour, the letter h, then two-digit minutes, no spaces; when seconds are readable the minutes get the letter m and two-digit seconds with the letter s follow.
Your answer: 1h38
